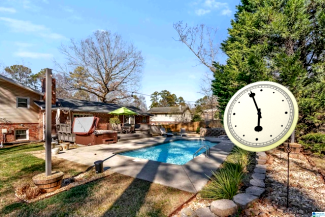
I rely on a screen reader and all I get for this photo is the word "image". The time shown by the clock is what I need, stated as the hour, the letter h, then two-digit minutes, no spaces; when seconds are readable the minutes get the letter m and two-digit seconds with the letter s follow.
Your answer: 5h56
